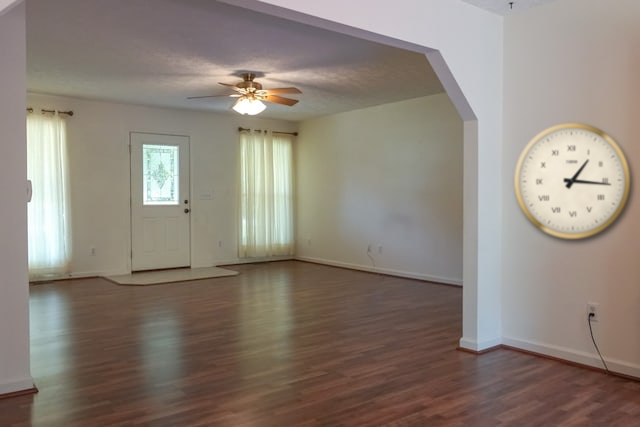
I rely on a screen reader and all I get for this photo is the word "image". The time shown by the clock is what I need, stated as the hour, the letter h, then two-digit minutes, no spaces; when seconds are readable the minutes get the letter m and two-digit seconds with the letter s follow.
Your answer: 1h16
